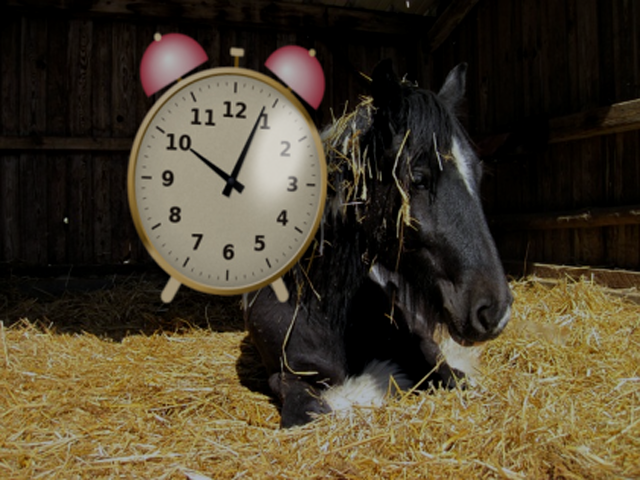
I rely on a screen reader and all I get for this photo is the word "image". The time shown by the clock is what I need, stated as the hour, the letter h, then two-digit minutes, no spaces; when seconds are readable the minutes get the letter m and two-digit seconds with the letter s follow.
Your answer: 10h04
